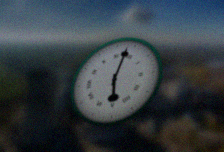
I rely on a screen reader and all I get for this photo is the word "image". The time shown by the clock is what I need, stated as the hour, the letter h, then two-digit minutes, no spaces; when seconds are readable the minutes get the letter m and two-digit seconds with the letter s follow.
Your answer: 4h58
